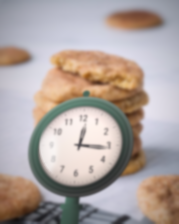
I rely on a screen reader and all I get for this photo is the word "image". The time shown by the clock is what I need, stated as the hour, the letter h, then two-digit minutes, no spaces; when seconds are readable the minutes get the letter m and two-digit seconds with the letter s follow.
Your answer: 12h16
